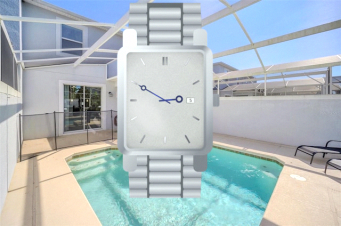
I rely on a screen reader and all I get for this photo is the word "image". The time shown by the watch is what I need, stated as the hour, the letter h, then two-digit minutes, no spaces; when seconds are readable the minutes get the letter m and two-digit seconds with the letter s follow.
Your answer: 2h50
